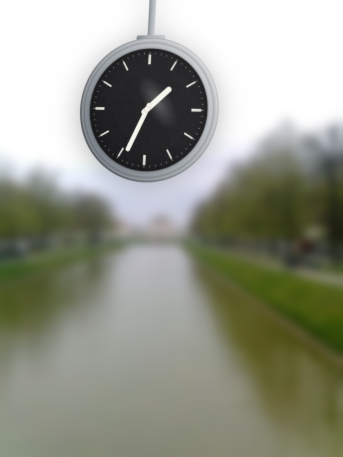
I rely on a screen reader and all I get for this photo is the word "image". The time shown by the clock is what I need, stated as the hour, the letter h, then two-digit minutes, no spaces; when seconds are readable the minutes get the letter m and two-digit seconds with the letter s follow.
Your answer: 1h34
